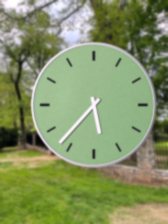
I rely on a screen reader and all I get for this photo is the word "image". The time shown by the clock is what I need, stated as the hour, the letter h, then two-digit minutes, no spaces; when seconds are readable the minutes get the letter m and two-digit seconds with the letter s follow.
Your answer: 5h37
